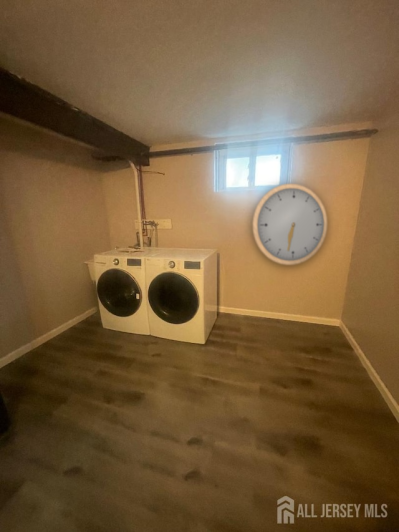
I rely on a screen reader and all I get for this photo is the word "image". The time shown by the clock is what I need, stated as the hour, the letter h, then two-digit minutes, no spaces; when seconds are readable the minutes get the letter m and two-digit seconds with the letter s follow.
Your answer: 6h32
